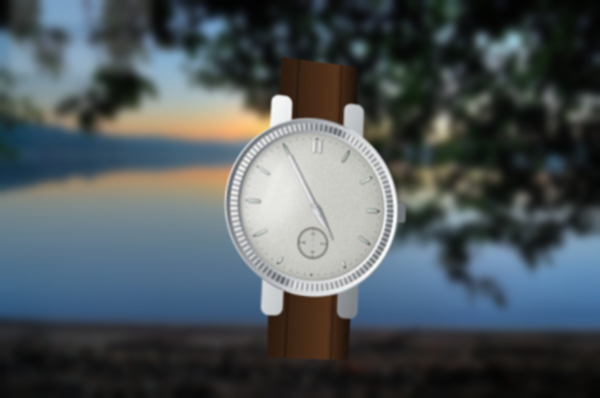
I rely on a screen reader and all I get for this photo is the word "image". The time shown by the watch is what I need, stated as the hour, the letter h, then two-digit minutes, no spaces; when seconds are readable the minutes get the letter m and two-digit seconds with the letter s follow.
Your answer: 4h55
